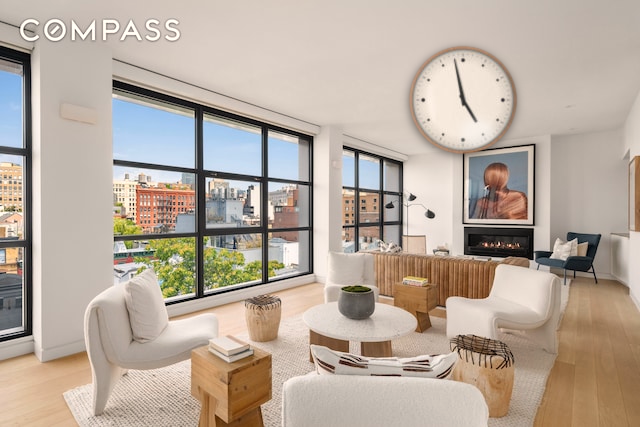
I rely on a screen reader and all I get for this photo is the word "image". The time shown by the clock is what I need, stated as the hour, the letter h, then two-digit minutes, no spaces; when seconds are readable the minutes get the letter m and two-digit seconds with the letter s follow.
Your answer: 4h58
